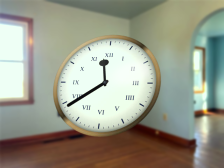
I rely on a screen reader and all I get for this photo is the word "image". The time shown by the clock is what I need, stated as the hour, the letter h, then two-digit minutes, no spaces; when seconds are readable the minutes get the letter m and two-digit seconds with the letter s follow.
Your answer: 11h39
